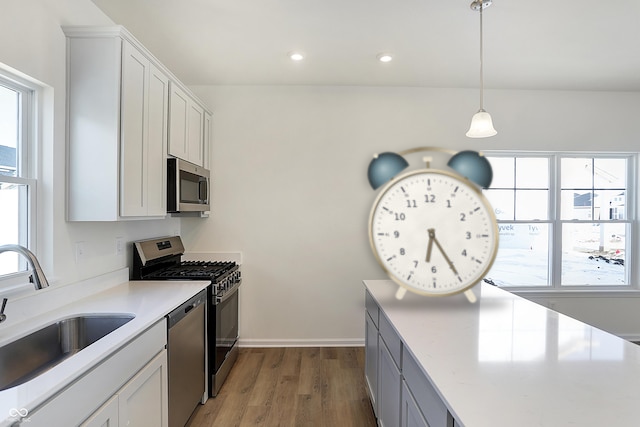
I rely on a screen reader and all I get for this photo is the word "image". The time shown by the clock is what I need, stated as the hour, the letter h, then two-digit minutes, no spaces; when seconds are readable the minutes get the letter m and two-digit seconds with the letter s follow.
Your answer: 6h25
